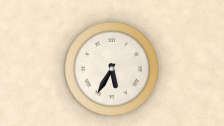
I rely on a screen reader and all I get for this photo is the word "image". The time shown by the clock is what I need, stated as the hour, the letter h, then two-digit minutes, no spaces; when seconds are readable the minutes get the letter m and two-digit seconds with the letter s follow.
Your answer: 5h35
